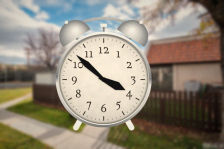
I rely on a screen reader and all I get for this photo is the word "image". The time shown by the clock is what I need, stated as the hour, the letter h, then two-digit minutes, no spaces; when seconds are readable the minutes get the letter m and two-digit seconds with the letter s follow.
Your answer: 3h52
